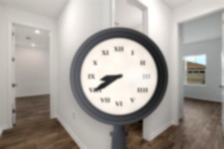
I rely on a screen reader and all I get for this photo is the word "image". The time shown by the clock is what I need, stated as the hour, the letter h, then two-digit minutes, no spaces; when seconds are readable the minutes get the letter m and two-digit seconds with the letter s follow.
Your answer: 8h40
